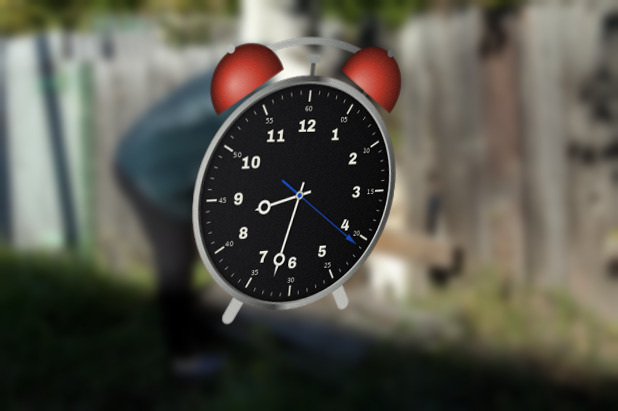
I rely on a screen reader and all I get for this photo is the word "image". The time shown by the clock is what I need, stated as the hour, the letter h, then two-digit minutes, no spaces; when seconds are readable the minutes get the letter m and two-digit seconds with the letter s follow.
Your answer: 8h32m21s
